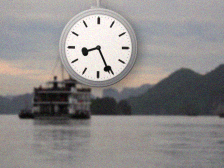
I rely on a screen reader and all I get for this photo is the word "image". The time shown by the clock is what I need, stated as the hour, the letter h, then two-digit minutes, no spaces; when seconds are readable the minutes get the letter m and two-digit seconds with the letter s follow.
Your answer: 8h26
